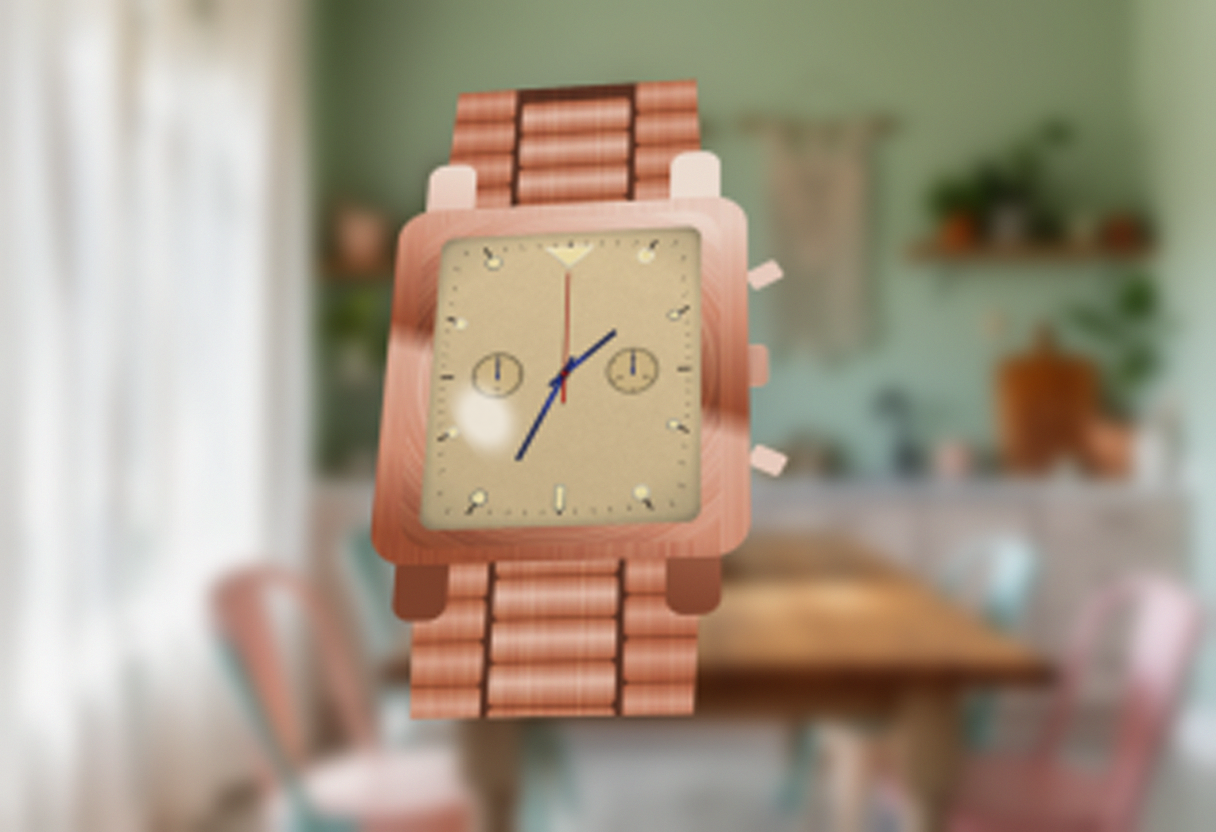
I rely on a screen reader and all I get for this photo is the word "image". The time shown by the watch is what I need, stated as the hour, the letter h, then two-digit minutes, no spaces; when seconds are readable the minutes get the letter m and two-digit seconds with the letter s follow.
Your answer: 1h34
